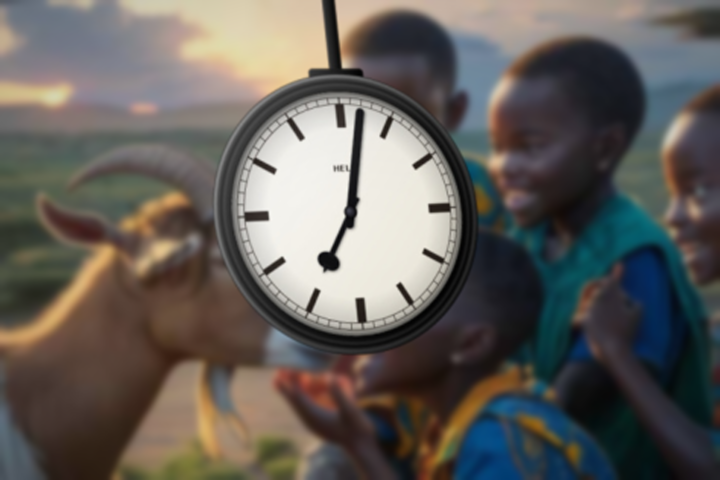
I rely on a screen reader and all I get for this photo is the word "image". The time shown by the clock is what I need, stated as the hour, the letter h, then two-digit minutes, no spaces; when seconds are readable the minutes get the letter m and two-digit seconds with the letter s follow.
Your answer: 7h02
